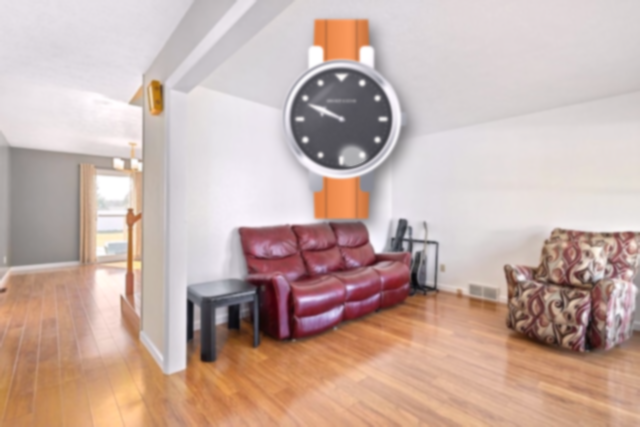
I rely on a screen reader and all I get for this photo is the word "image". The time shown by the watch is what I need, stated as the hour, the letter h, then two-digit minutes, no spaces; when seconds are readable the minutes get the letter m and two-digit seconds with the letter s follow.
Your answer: 9h49
